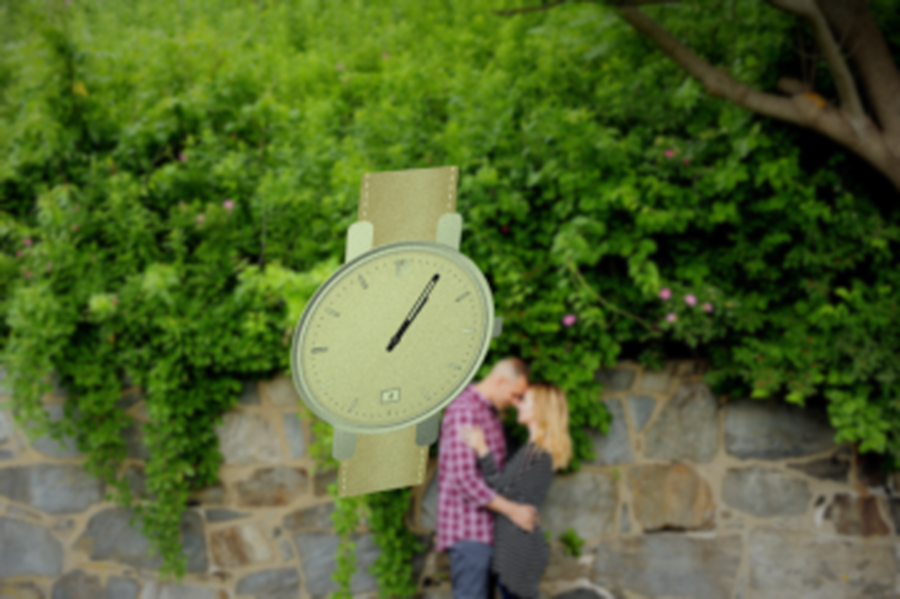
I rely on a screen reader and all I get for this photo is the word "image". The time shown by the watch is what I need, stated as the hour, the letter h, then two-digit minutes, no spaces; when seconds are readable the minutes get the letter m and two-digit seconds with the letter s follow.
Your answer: 1h05
